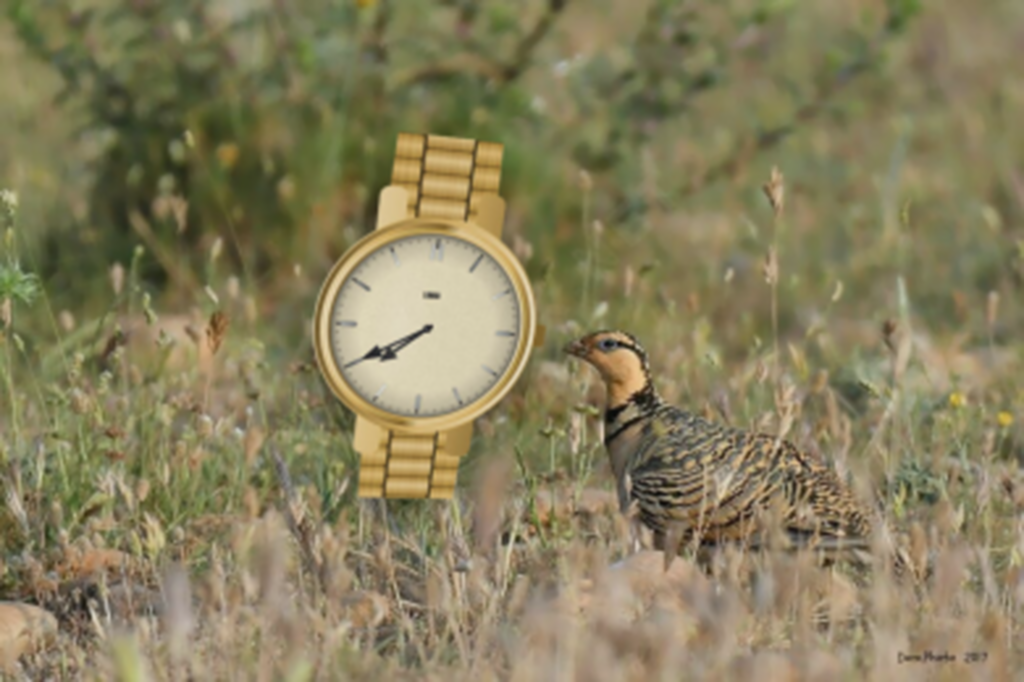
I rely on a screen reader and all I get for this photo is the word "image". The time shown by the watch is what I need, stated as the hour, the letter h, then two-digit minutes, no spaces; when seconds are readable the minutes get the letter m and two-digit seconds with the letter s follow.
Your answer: 7h40
